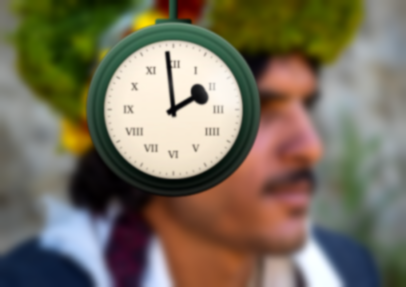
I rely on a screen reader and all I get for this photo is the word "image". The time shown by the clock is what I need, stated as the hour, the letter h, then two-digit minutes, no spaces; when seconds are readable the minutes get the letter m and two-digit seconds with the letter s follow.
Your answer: 1h59
